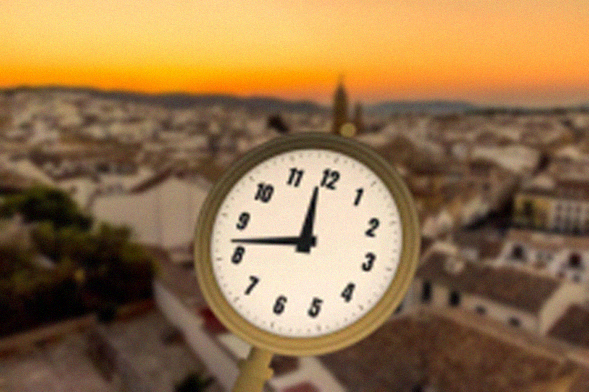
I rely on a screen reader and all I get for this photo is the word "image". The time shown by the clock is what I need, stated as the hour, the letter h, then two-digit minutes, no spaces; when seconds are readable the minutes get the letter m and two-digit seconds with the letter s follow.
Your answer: 11h42
